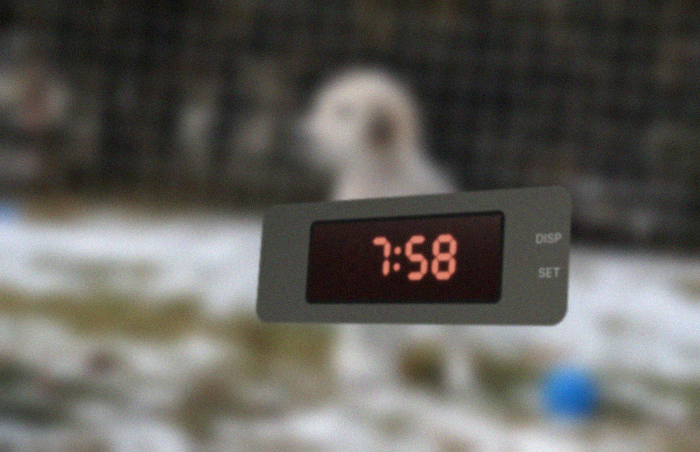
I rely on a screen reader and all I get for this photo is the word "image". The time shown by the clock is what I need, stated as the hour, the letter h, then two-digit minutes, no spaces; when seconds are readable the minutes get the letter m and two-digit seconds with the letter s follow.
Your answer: 7h58
